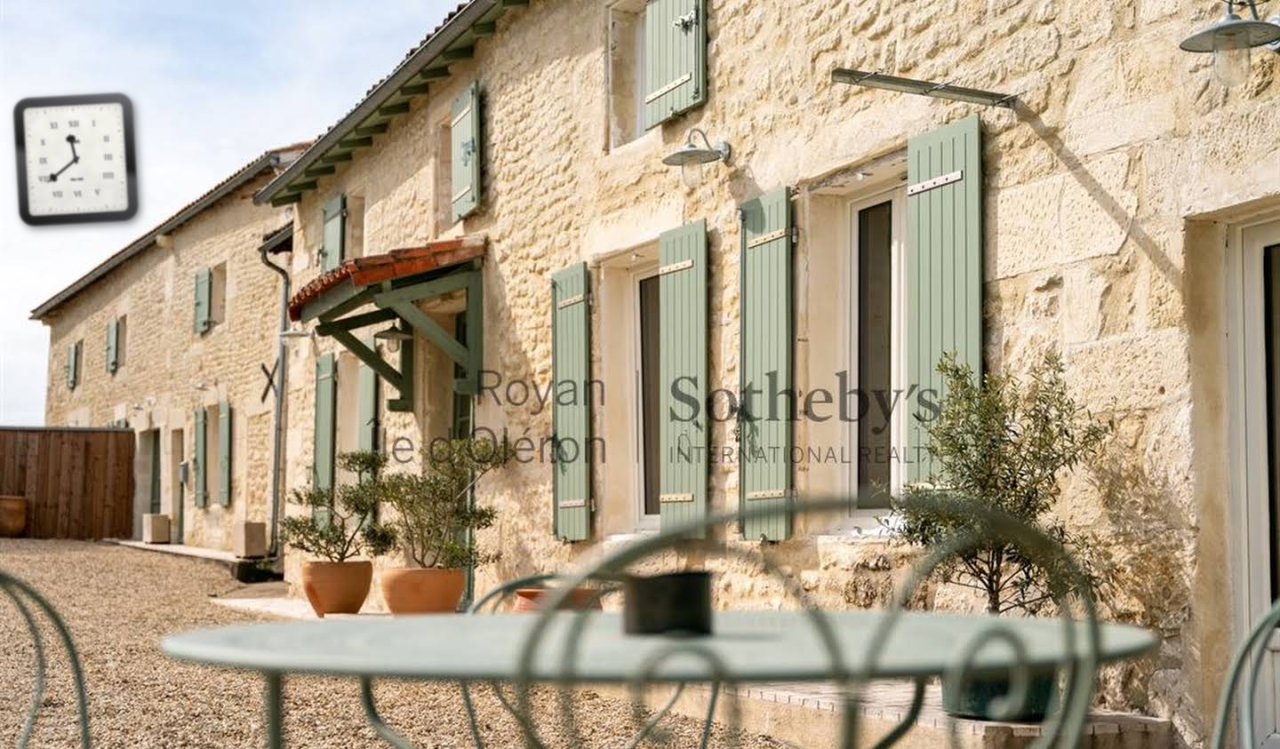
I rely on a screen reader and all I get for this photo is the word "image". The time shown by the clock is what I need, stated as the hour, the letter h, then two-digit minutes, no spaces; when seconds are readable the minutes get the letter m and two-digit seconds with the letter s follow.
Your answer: 11h39
